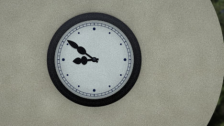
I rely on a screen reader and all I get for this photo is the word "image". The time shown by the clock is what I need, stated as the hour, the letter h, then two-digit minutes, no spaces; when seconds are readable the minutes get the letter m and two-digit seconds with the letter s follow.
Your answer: 8h51
